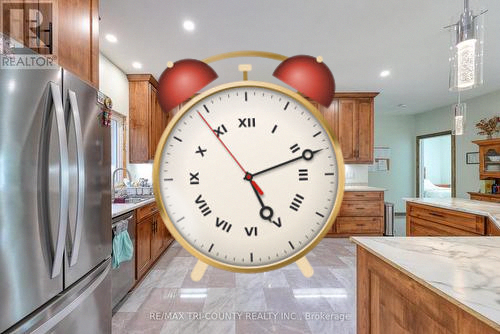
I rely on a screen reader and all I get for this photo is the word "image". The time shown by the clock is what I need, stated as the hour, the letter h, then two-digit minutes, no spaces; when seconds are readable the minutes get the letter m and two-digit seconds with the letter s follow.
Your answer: 5h11m54s
